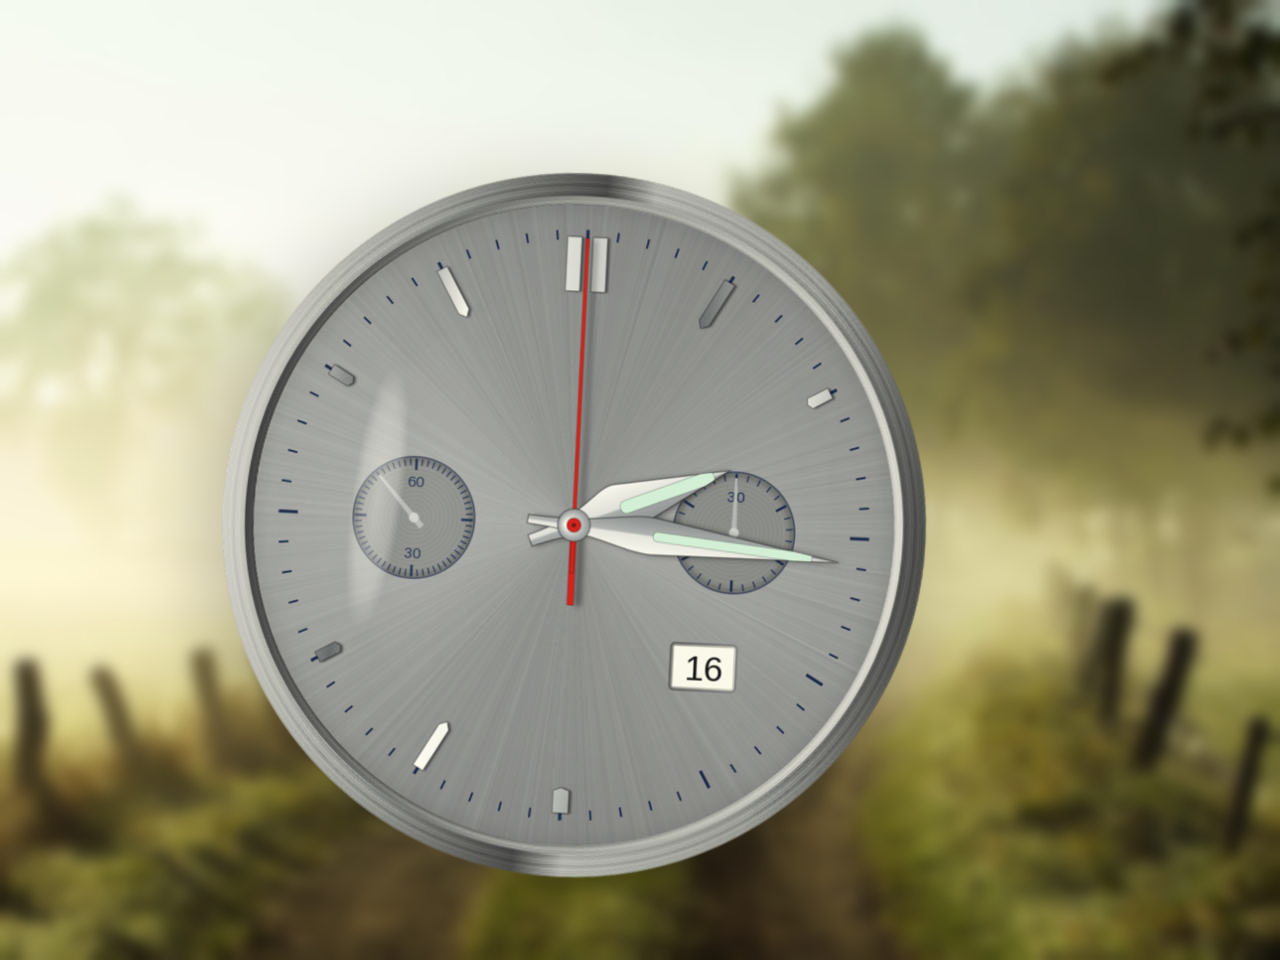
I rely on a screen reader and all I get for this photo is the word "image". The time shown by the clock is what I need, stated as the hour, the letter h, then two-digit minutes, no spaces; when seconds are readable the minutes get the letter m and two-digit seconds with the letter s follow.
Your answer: 2h15m53s
